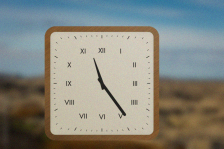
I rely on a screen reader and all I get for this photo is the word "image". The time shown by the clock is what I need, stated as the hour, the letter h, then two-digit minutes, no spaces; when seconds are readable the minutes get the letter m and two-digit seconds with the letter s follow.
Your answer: 11h24
